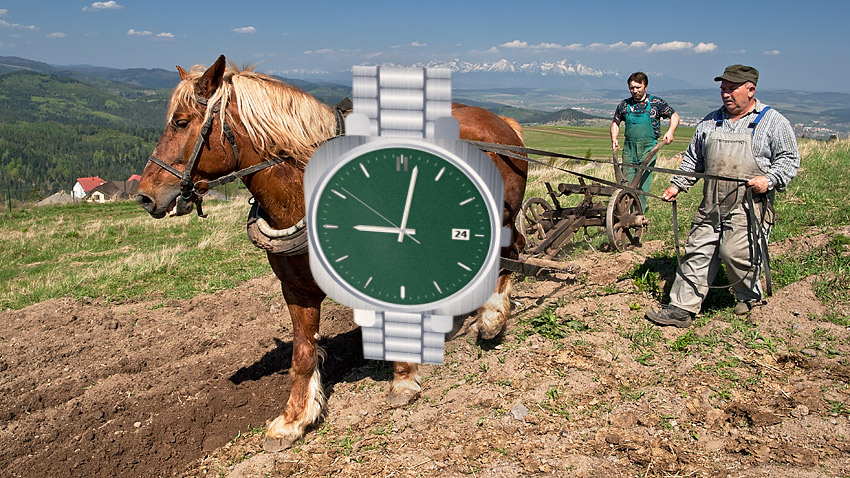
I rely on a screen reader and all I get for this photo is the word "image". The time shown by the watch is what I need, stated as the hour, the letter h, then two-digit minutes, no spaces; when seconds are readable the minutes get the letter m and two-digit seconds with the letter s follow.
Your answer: 9h01m51s
